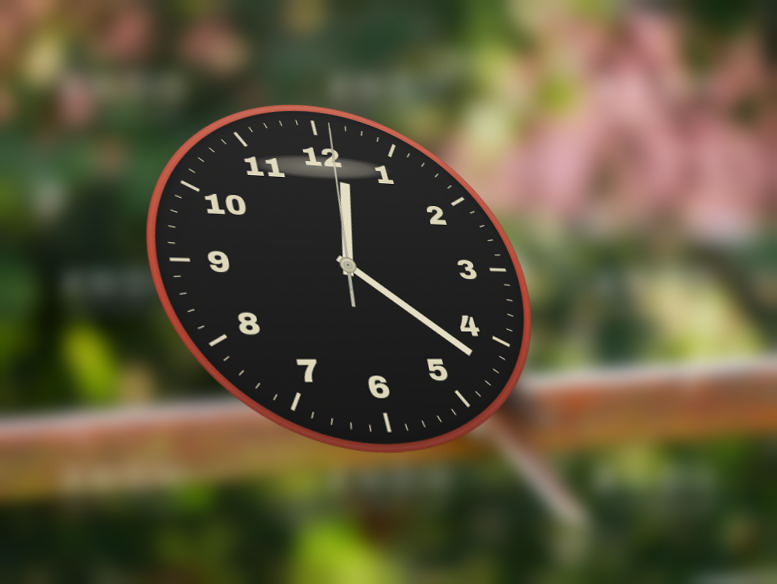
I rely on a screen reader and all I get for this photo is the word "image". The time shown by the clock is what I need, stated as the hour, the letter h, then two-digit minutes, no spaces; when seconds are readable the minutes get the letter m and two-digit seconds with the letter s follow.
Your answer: 12h22m01s
